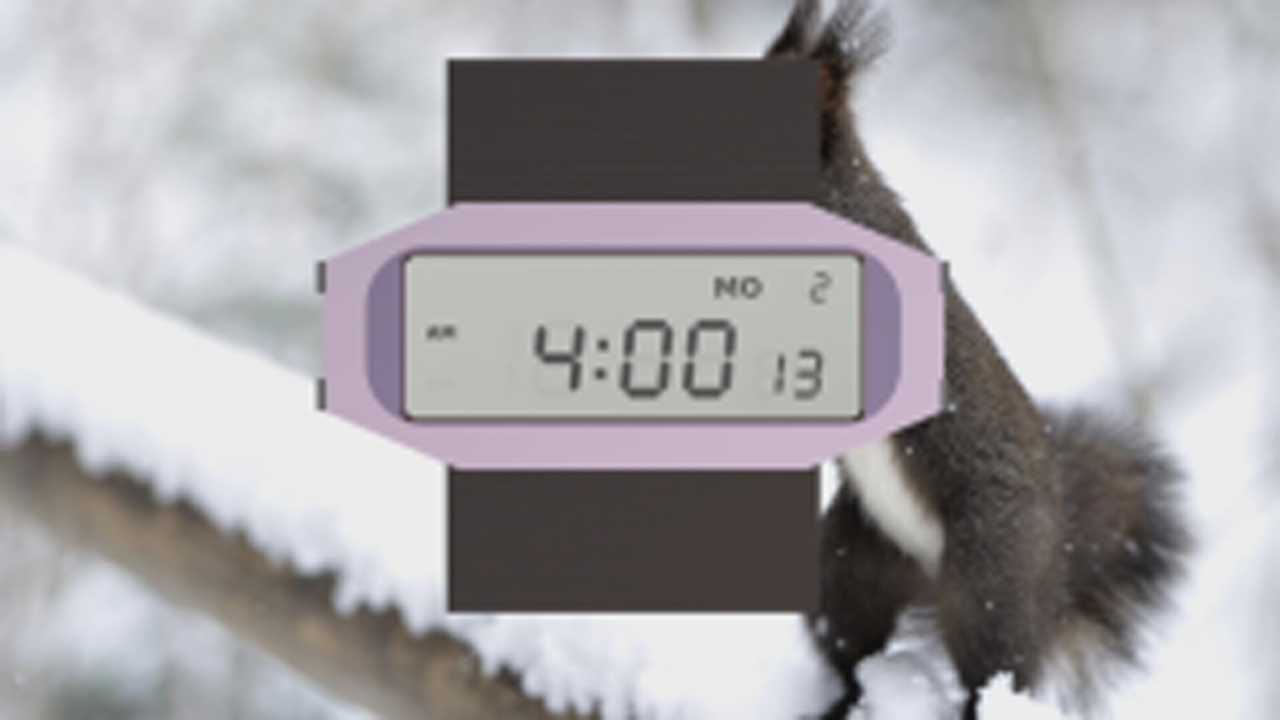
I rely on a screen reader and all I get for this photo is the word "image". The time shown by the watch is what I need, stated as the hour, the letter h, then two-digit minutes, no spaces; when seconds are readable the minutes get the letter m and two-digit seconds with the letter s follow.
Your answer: 4h00m13s
